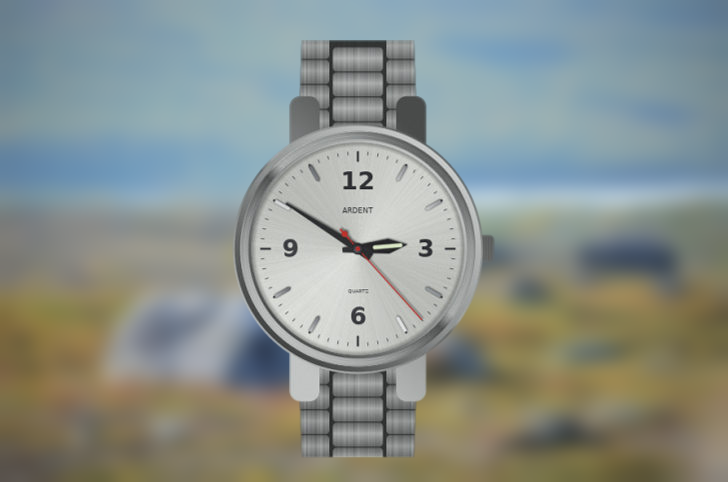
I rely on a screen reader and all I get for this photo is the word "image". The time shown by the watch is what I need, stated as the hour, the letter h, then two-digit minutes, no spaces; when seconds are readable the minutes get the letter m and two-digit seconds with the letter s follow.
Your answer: 2h50m23s
